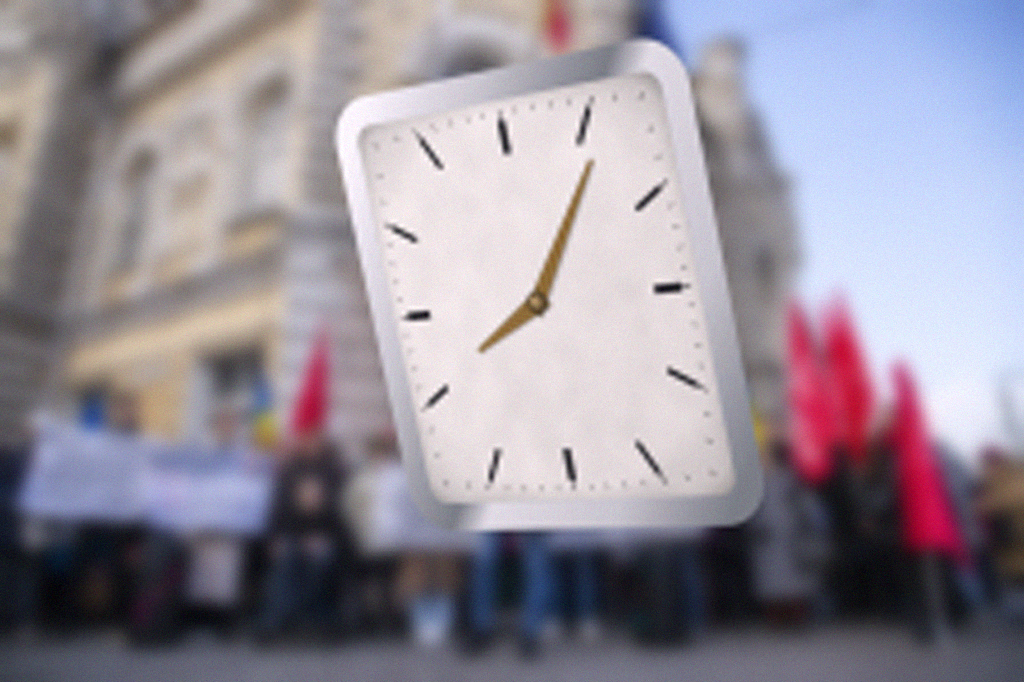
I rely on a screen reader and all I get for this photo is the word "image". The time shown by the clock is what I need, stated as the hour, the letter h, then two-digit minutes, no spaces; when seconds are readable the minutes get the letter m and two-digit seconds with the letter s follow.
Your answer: 8h06
